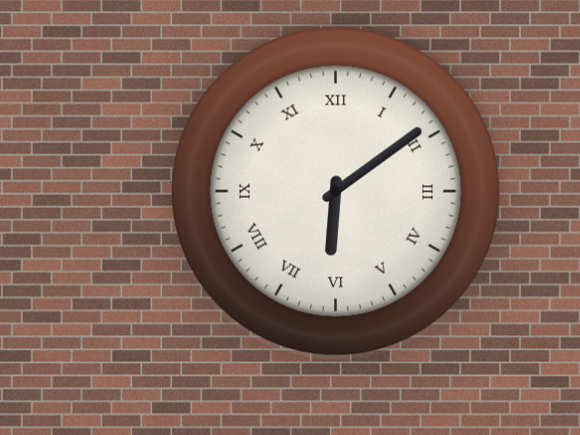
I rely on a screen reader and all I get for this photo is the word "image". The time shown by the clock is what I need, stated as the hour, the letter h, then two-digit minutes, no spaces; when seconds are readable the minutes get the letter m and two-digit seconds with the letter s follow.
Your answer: 6h09
